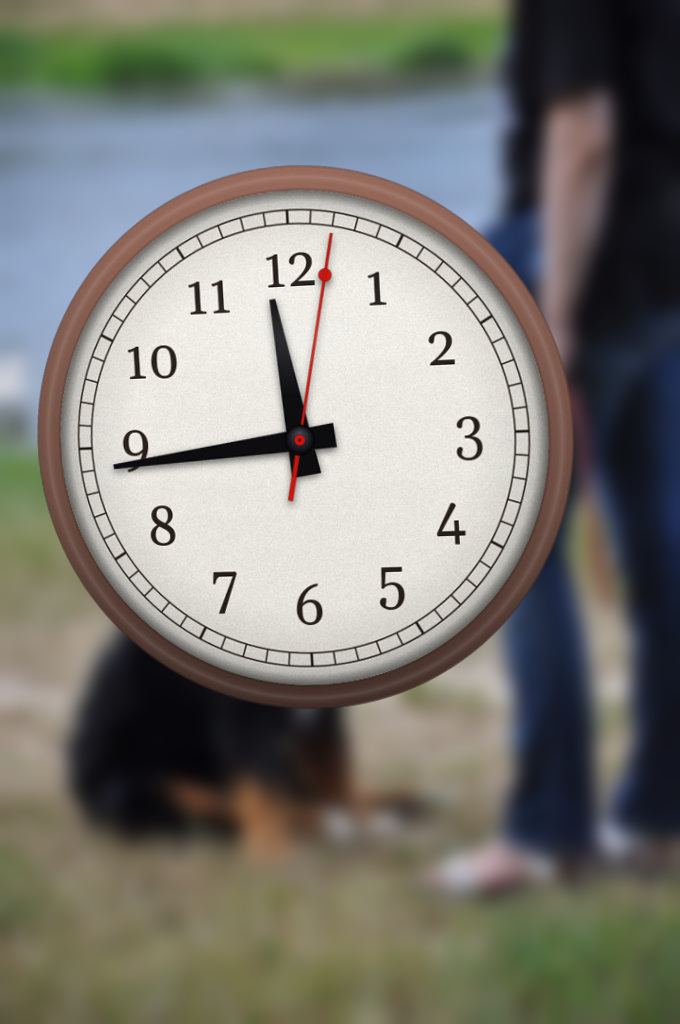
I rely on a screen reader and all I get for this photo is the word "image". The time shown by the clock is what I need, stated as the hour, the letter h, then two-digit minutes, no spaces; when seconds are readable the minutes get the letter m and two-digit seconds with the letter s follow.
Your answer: 11h44m02s
